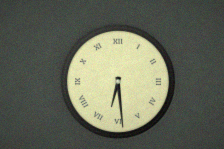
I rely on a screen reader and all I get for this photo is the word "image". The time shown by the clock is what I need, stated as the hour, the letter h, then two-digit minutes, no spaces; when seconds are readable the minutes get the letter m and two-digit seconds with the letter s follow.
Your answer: 6h29
